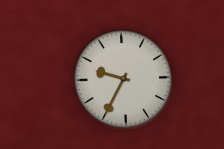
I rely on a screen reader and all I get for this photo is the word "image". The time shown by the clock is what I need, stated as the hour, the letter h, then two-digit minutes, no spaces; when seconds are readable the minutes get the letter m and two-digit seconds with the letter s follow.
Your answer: 9h35
